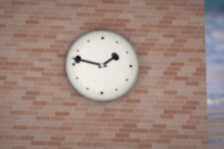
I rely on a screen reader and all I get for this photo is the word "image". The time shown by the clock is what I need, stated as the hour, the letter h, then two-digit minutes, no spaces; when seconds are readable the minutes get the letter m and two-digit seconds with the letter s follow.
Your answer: 1h47
